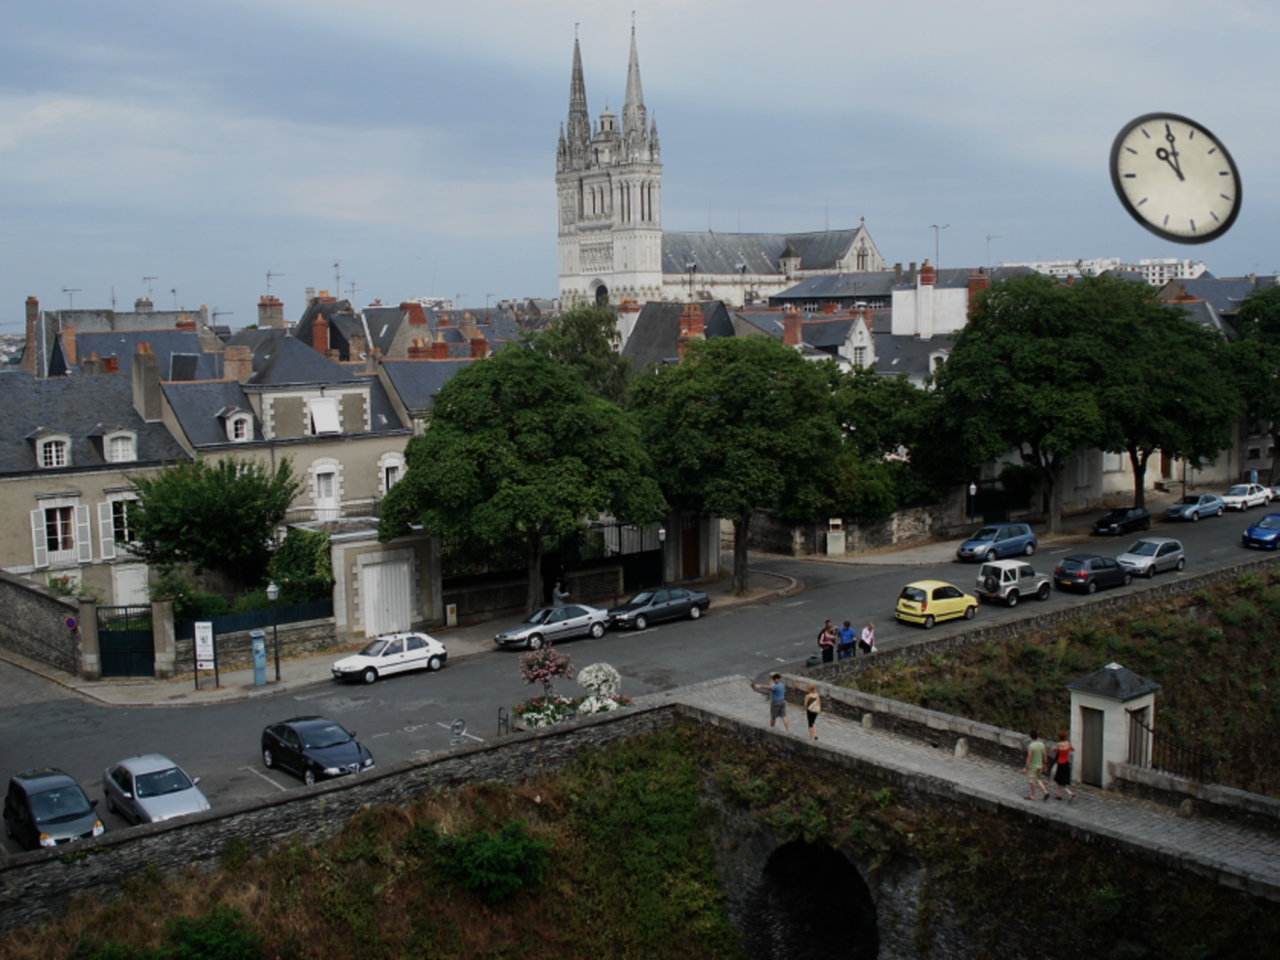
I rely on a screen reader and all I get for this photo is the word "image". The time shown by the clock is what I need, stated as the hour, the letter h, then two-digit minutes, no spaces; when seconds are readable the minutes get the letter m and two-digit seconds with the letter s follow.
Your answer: 11h00
